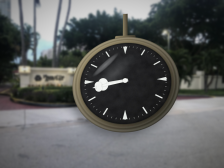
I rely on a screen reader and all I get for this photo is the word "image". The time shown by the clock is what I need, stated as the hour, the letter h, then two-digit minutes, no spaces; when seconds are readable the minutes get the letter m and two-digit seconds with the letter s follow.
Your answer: 8h43
